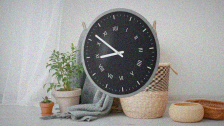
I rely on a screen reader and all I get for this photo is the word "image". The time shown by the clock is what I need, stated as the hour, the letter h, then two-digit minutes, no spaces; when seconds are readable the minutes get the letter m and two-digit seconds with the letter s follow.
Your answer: 8h52
